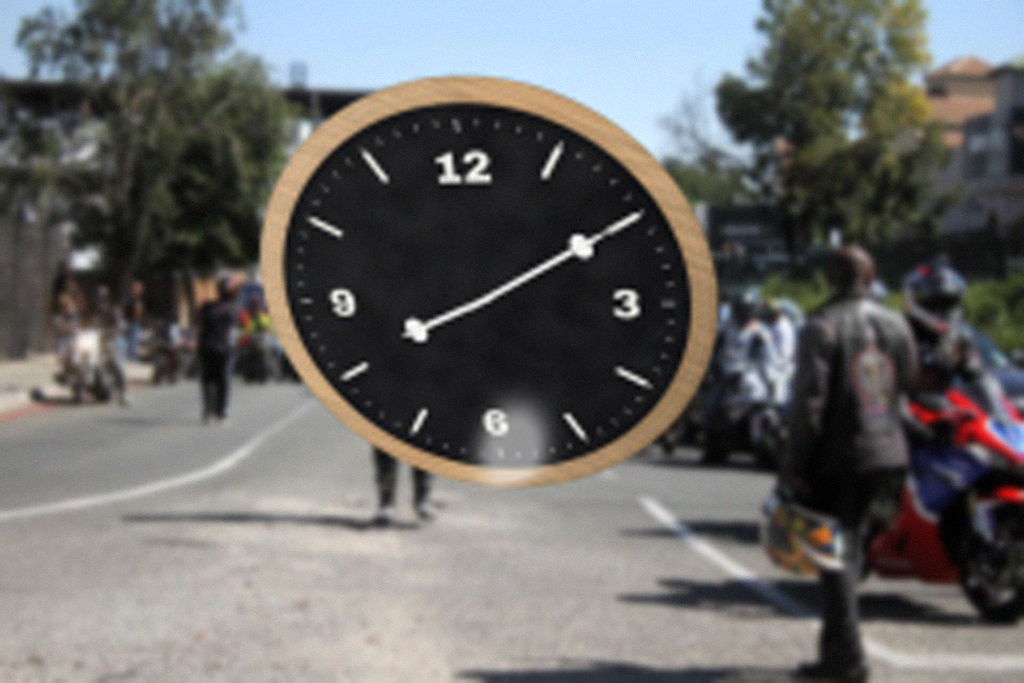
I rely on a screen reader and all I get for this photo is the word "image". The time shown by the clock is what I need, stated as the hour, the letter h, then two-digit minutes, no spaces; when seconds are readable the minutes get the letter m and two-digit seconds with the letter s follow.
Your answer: 8h10
